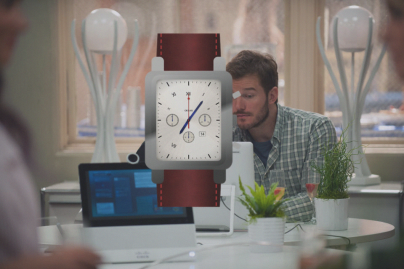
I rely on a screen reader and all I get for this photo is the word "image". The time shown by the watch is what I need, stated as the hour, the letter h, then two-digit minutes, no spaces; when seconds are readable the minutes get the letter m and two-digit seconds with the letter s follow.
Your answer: 7h06
